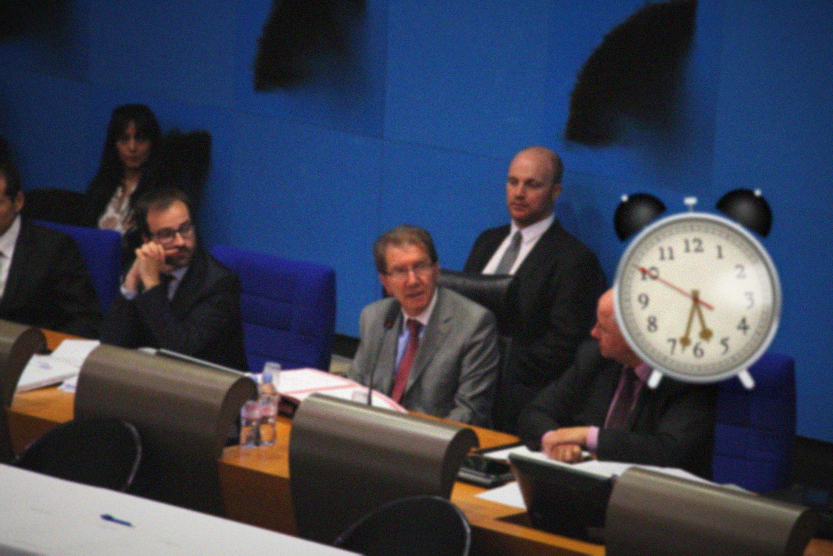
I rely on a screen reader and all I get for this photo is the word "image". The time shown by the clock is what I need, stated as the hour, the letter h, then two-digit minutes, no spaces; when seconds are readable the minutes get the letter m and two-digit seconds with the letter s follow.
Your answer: 5h32m50s
